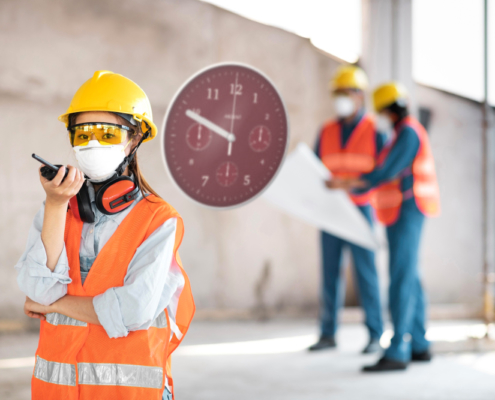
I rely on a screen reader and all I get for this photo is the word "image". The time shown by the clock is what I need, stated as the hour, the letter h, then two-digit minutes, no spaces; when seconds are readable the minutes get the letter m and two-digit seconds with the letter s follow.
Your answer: 9h49
